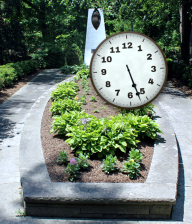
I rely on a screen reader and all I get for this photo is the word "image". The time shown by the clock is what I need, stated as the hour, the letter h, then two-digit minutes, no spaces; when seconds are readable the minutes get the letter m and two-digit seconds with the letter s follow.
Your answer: 5h27
